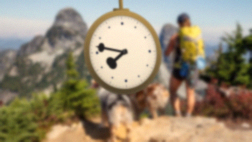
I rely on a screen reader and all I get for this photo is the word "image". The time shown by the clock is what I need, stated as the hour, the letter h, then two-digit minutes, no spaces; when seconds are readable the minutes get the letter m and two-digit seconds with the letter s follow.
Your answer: 7h47
